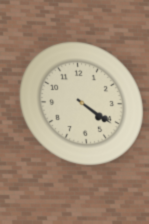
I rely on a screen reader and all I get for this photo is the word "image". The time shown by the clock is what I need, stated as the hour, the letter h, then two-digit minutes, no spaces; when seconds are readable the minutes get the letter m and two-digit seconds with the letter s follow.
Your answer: 4h21
